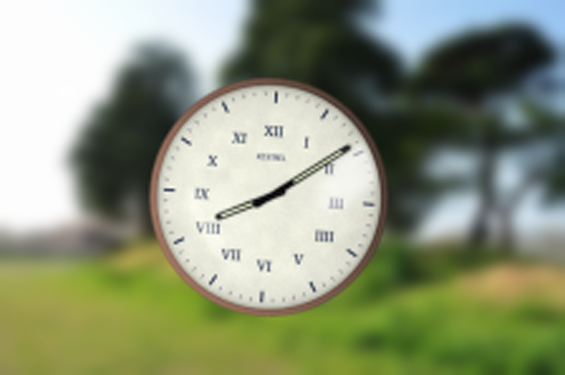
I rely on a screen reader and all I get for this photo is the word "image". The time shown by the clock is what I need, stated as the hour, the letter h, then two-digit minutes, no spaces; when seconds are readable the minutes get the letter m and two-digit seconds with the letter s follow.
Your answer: 8h09
